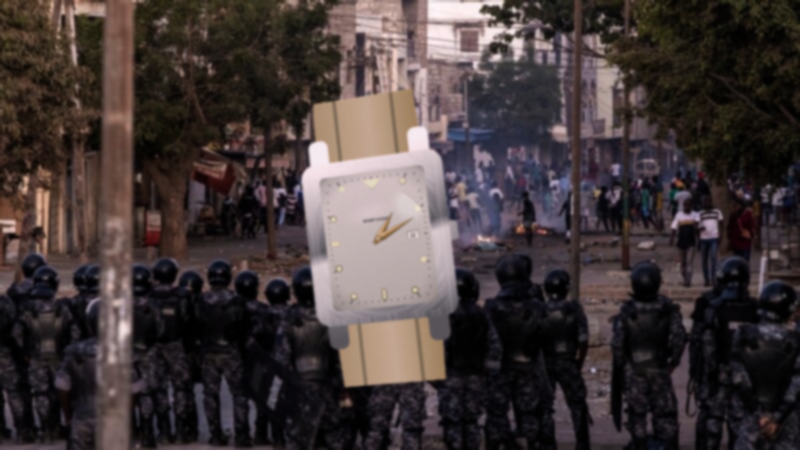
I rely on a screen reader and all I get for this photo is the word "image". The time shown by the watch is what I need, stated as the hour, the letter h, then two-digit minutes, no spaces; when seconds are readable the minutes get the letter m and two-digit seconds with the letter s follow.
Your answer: 1h11
